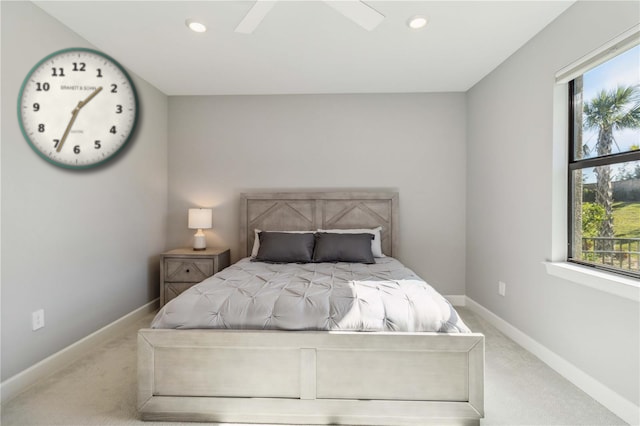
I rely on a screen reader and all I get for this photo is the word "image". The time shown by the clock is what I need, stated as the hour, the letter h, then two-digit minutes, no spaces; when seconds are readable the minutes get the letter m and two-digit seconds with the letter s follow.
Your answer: 1h34
